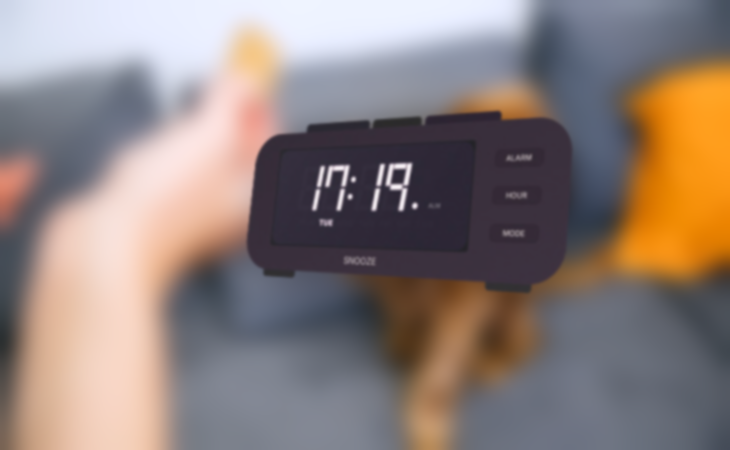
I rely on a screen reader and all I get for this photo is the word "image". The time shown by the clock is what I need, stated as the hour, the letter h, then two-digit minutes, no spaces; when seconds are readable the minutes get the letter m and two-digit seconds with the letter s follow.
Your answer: 17h19
